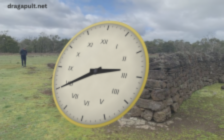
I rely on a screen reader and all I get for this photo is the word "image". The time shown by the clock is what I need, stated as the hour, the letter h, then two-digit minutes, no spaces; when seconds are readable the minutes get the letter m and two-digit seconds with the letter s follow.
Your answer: 2h40
